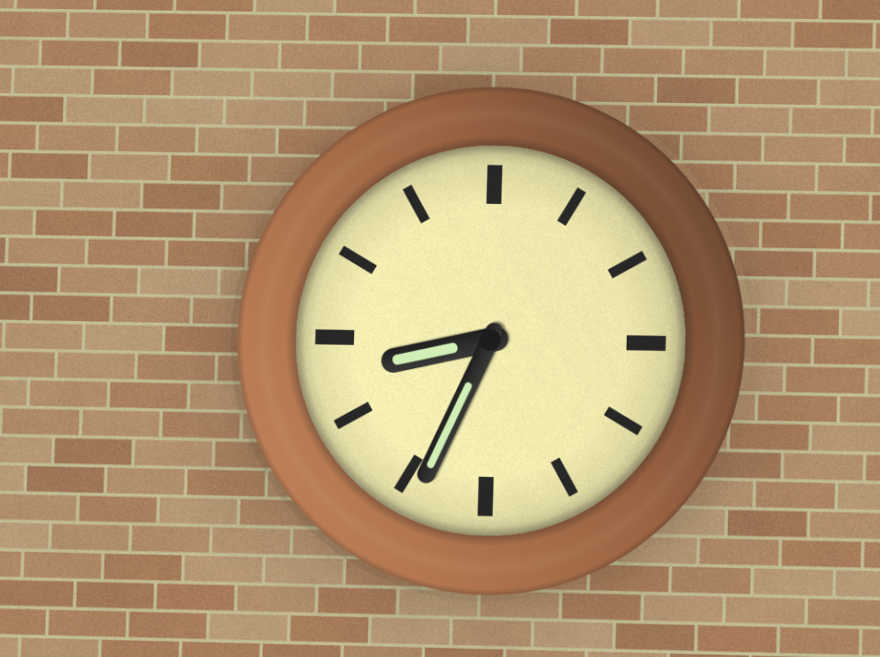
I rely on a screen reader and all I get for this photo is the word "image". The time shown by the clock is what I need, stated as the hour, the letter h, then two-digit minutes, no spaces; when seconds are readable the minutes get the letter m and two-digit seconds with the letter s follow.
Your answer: 8h34
